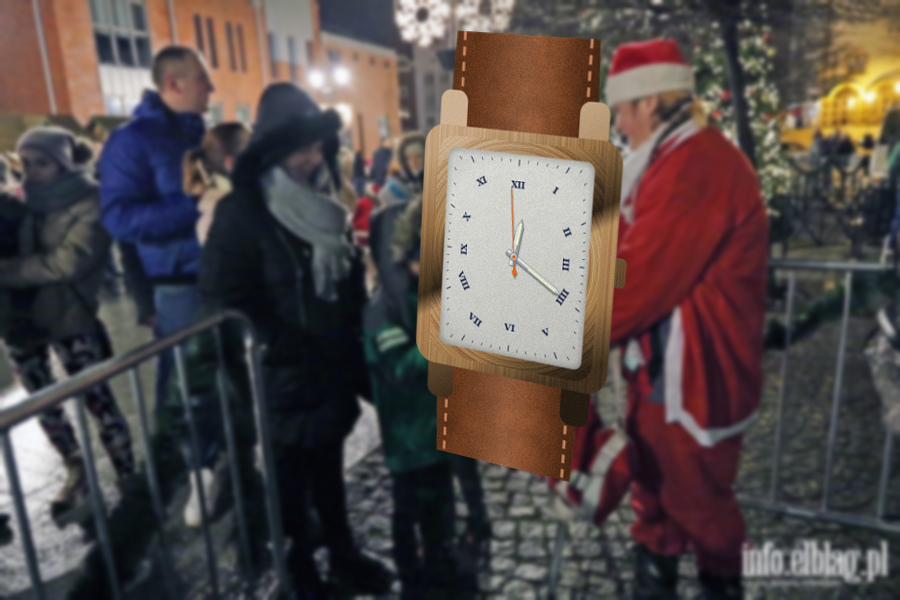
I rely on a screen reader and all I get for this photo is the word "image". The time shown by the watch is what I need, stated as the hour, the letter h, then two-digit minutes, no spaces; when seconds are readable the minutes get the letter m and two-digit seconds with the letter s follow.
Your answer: 12h19m59s
